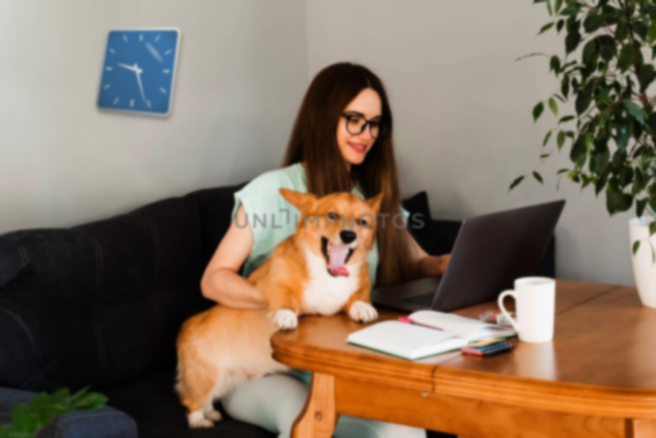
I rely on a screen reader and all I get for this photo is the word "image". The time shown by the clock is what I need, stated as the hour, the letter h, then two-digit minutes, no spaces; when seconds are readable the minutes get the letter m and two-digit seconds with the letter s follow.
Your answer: 9h26
